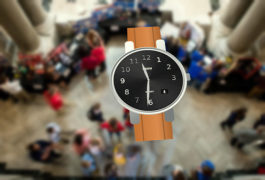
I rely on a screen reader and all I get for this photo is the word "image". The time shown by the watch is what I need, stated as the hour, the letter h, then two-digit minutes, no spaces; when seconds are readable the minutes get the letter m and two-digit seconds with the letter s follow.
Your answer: 11h31
